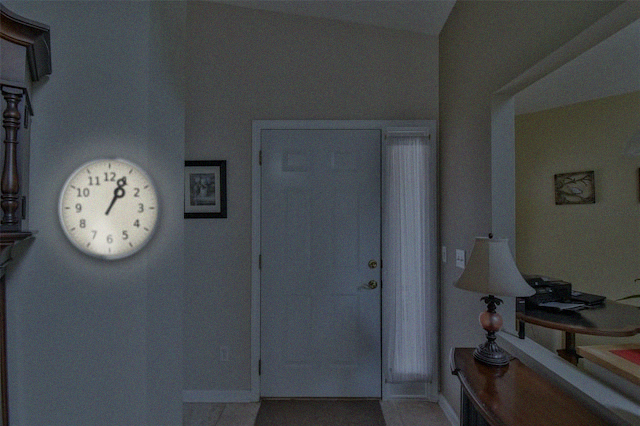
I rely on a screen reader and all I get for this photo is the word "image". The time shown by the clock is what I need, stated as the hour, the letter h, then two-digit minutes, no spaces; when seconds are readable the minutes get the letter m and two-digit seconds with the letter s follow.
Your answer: 1h04
